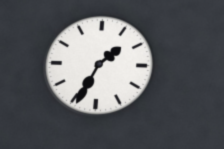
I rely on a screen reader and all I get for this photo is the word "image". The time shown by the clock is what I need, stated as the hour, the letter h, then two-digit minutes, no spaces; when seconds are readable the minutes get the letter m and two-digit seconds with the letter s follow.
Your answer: 1h34
